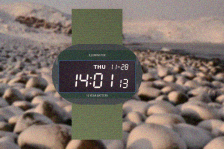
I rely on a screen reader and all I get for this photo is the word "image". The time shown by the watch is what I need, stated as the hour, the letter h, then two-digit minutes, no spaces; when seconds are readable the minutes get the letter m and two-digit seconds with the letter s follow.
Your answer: 14h01m13s
